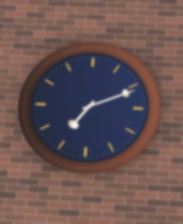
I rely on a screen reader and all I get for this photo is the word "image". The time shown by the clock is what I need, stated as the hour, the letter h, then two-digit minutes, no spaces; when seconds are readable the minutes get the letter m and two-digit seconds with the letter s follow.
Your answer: 7h11
